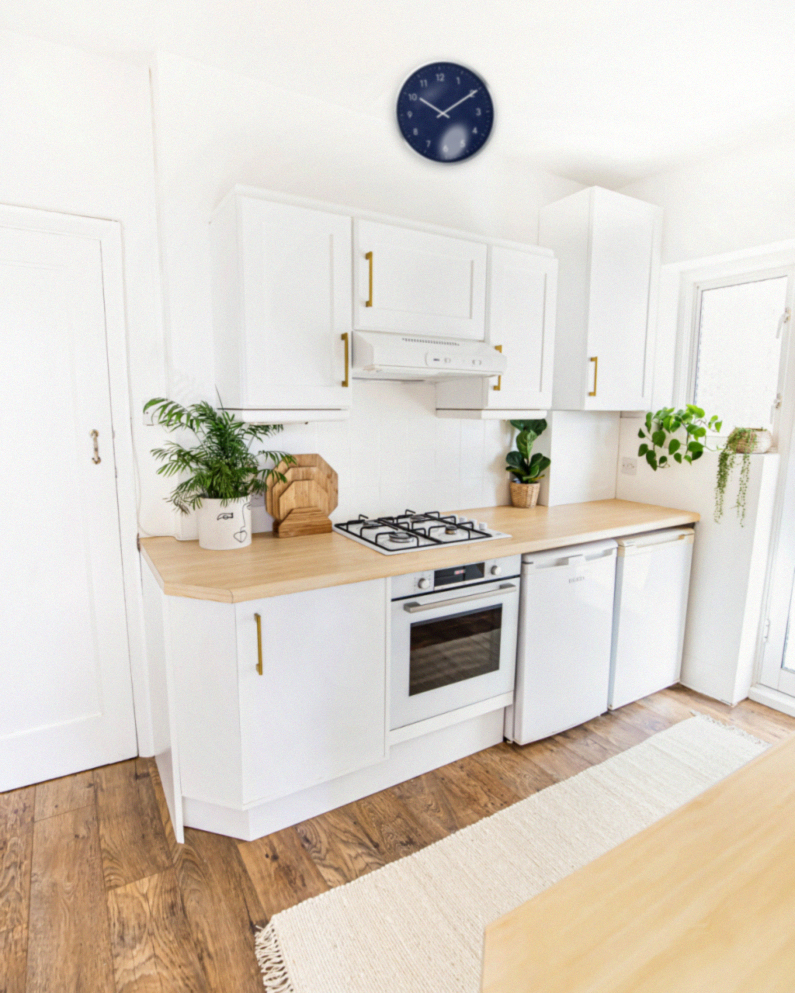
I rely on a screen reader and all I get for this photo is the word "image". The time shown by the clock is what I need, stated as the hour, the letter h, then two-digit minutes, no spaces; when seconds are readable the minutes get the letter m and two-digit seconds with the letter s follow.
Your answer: 10h10
